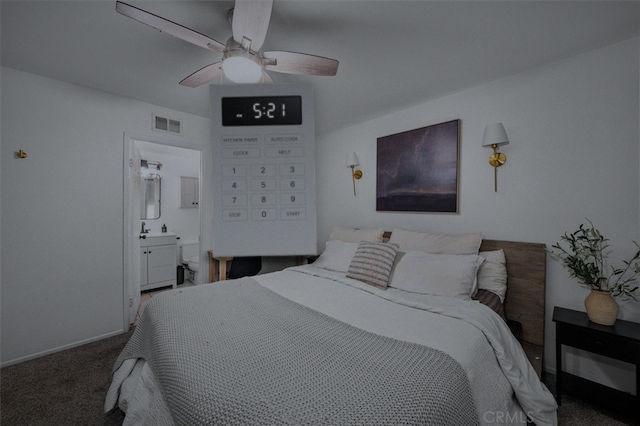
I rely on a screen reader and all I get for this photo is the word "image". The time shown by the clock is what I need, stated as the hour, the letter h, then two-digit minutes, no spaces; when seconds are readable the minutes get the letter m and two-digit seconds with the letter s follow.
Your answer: 5h21
